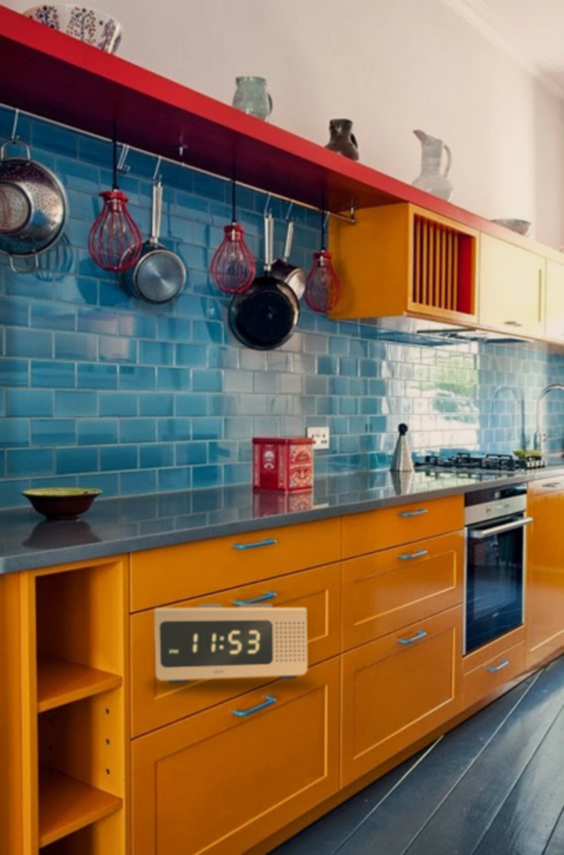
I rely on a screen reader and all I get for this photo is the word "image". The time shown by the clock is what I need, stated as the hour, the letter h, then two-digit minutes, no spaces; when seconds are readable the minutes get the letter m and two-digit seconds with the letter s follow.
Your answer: 11h53
